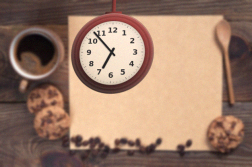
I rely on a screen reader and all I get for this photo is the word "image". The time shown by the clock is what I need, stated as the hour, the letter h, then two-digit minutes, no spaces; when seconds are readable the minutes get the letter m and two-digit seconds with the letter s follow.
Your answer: 6h53
